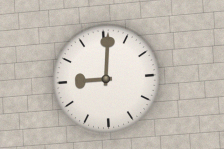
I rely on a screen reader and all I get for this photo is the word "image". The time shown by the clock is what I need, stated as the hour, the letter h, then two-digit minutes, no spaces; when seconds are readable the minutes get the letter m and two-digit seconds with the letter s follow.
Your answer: 9h01
